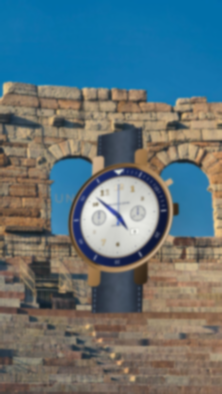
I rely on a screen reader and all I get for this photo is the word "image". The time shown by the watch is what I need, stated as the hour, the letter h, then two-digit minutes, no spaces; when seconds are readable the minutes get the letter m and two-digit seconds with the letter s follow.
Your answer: 4h52
